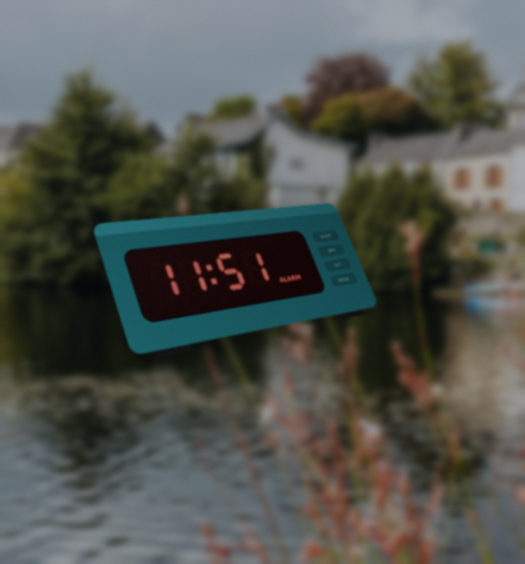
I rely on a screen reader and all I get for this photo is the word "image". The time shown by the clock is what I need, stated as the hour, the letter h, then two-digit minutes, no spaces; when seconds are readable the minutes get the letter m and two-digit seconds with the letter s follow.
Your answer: 11h51
